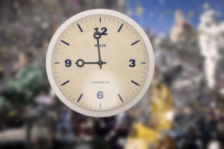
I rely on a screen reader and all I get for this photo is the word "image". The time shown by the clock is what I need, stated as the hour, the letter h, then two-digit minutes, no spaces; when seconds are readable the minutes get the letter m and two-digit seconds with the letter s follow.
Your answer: 8h59
